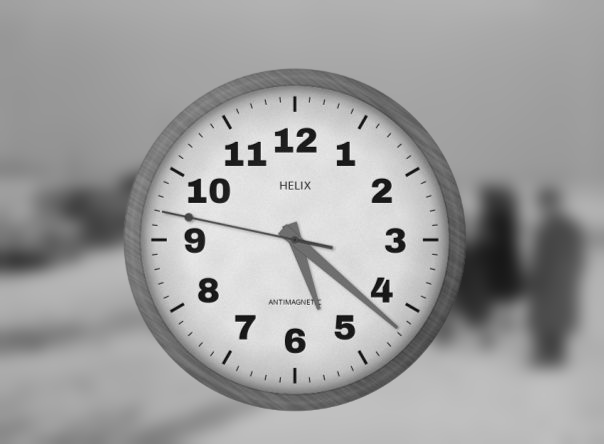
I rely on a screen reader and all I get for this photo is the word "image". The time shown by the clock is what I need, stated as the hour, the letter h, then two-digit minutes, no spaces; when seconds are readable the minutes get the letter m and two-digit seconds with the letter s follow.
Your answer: 5h21m47s
